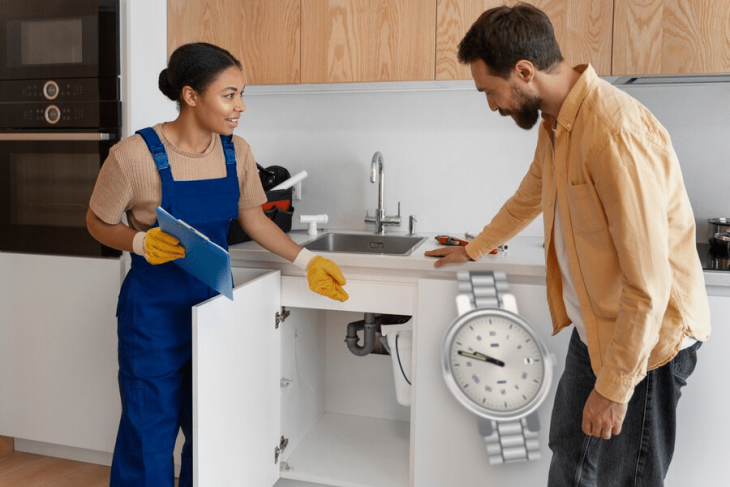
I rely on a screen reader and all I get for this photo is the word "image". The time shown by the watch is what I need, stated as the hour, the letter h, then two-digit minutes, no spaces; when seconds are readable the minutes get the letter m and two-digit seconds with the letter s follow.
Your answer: 9h48
